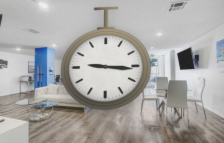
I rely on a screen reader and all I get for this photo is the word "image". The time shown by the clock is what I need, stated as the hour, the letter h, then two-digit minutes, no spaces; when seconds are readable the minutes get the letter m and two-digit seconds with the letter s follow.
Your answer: 9h16
